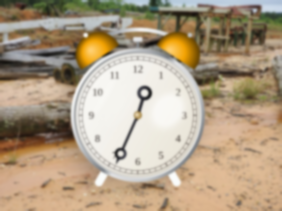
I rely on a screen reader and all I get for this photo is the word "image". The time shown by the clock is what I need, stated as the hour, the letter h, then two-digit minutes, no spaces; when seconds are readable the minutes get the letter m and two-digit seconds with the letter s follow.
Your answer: 12h34
